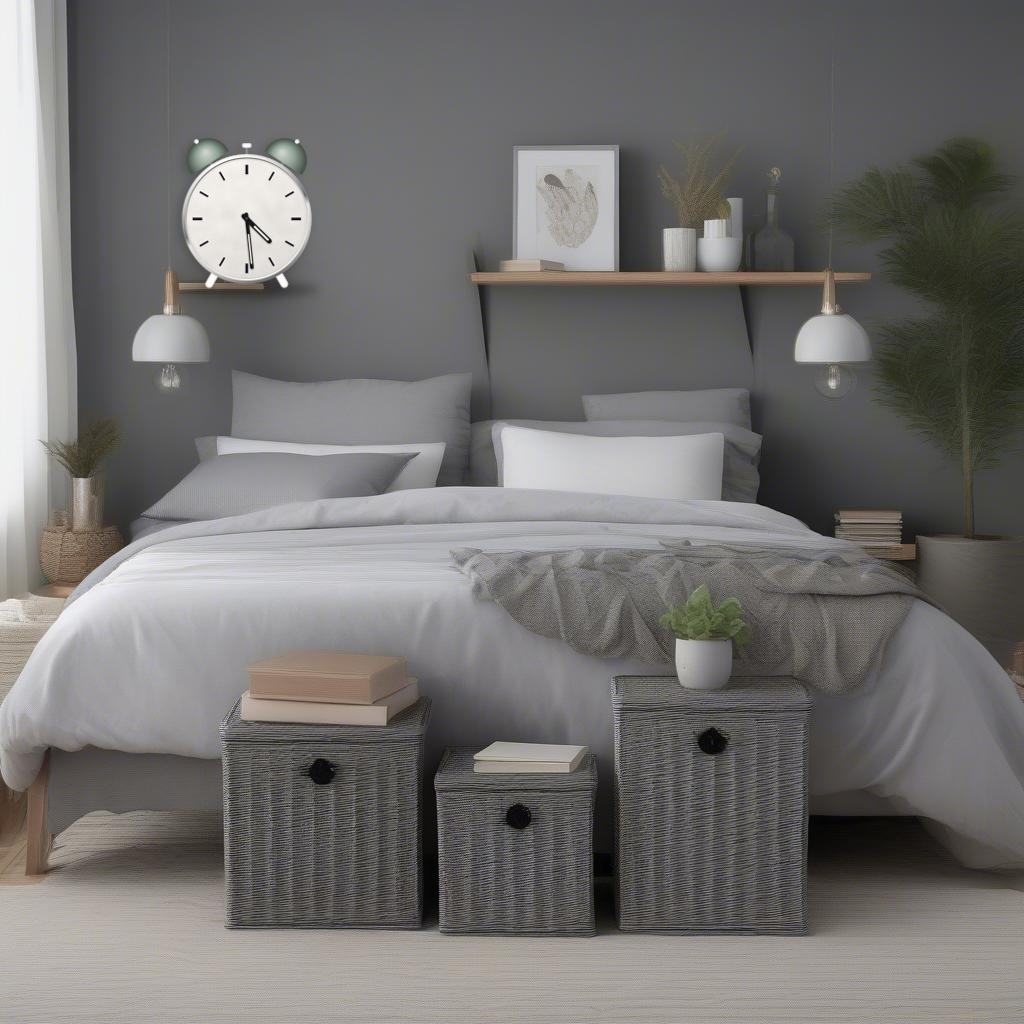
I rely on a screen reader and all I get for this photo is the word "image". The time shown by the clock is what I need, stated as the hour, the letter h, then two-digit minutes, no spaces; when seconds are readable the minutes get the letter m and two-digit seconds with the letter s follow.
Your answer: 4h29
